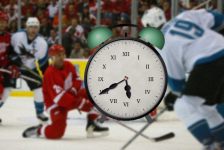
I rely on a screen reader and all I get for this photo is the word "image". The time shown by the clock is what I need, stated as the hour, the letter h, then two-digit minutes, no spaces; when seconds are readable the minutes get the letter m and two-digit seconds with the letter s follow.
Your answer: 5h40
